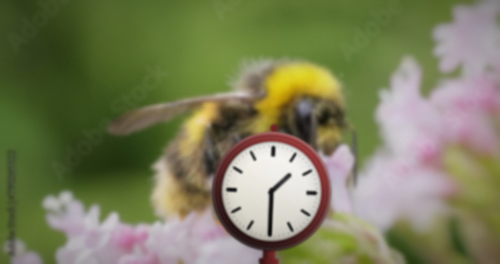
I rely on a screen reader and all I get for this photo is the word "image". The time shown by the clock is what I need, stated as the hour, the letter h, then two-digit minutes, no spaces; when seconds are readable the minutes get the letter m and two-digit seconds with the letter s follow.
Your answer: 1h30
